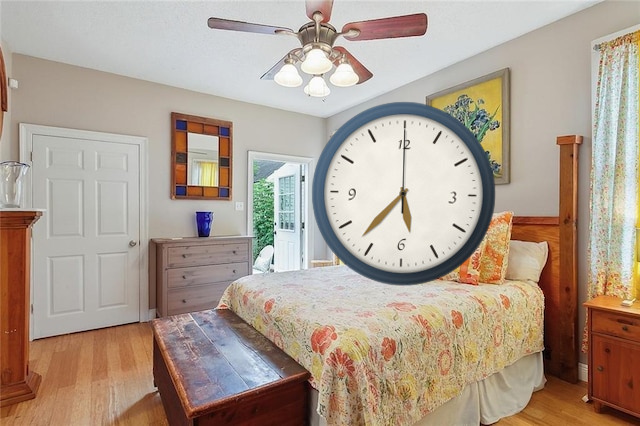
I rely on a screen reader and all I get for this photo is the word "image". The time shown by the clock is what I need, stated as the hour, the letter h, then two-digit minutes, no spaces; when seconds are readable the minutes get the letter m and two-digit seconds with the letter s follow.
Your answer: 5h37m00s
